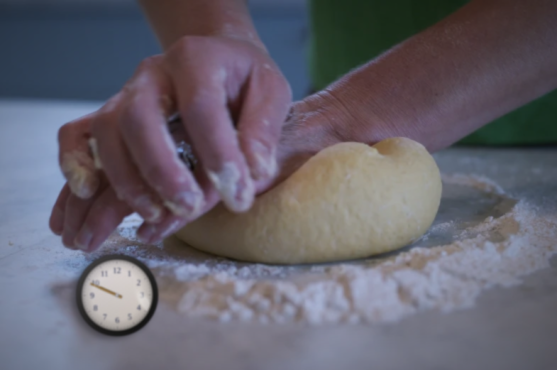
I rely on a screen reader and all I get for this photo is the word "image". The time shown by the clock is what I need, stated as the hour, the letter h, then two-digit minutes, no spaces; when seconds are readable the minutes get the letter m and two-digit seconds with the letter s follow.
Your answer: 9h49
